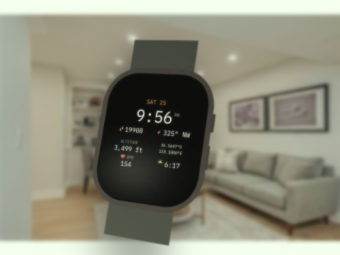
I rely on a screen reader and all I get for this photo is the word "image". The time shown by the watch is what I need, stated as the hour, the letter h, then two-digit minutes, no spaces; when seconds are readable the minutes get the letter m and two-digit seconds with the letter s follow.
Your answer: 9h56
